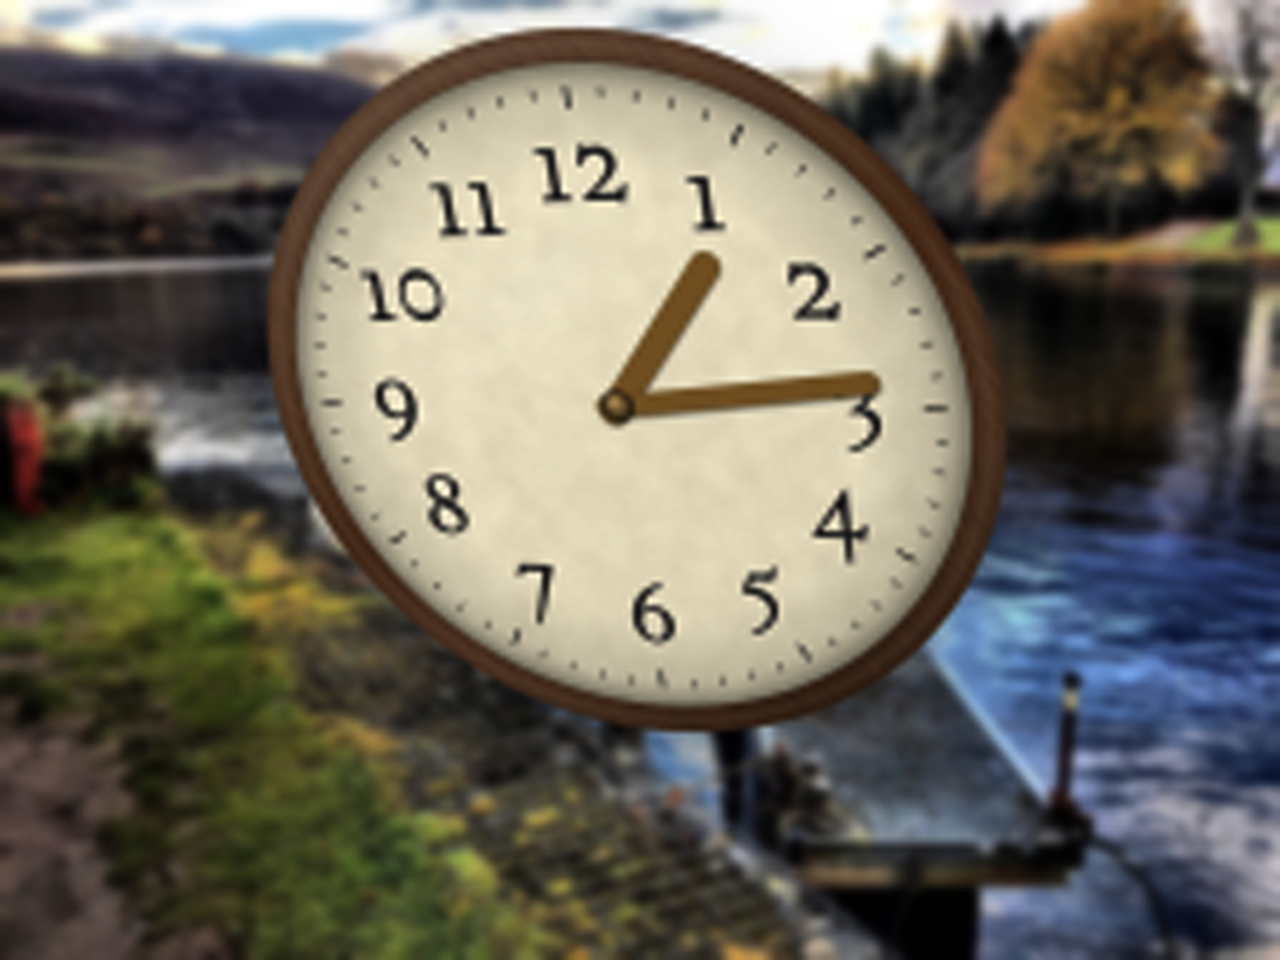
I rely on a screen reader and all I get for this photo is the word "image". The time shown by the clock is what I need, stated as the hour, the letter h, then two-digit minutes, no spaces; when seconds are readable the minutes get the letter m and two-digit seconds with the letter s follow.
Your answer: 1h14
